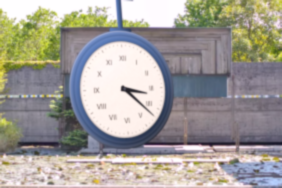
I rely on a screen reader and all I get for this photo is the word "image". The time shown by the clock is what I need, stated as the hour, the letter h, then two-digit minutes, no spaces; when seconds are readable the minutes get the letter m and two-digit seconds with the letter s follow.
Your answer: 3h22
